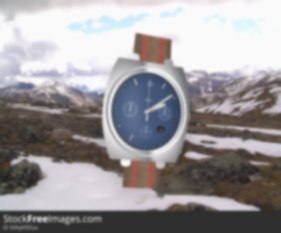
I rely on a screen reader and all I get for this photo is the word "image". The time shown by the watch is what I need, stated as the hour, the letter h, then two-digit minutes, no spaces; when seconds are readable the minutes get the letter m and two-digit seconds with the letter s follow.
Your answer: 2h09
